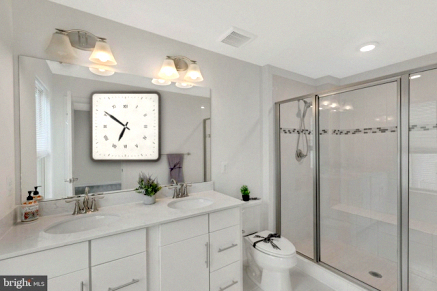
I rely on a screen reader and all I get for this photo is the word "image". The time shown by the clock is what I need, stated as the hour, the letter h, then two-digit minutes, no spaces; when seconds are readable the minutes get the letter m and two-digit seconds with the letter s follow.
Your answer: 6h51
